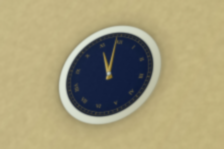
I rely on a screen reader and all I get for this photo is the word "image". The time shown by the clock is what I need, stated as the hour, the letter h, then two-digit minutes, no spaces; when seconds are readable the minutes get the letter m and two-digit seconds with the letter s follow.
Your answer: 10h59
